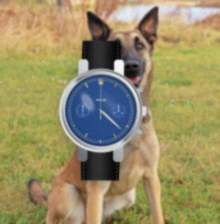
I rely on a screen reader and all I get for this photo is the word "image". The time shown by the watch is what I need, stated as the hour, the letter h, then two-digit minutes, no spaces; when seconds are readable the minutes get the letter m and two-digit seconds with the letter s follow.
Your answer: 4h22
